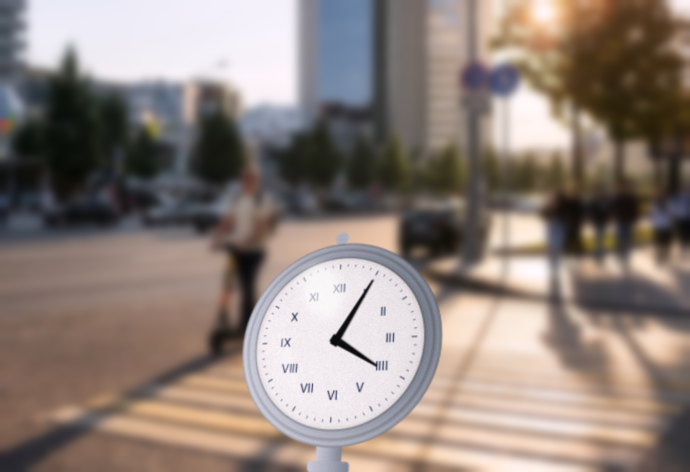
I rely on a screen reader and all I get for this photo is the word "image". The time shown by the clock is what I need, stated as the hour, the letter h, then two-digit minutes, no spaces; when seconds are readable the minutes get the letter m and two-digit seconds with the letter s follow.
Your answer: 4h05
